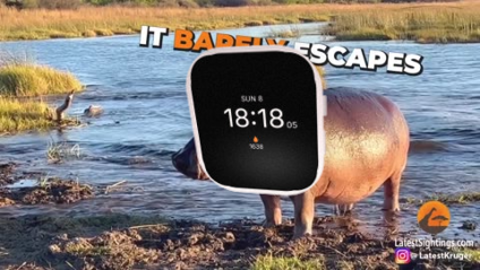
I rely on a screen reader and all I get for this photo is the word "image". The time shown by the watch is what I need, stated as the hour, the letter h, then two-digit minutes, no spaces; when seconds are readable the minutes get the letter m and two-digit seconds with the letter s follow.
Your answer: 18h18m05s
